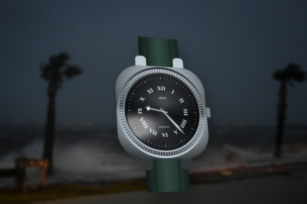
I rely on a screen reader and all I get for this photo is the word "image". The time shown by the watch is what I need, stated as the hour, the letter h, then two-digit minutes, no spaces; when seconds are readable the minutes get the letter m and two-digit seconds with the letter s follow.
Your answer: 9h23
